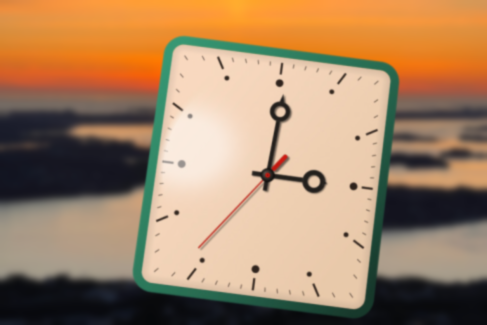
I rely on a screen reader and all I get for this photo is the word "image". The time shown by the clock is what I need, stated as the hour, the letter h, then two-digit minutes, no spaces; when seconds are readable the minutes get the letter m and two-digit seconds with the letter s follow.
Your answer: 3h00m36s
